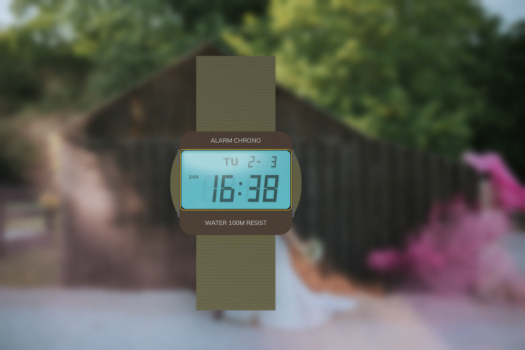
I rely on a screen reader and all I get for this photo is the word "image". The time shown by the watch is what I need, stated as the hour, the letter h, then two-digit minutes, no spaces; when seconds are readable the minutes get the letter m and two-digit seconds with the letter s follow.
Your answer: 16h38
